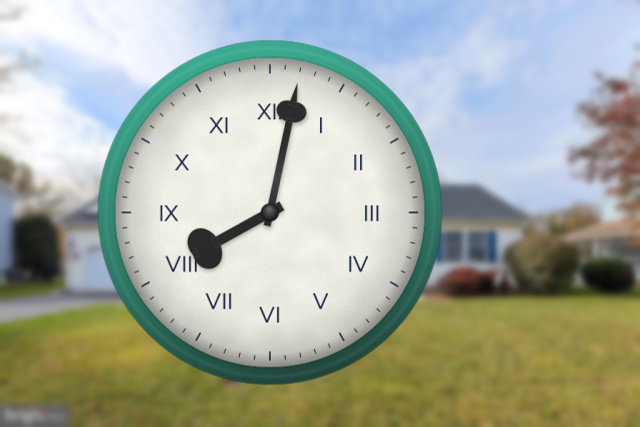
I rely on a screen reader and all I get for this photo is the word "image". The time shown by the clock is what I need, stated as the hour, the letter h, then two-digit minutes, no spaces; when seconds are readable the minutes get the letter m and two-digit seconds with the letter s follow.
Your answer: 8h02
